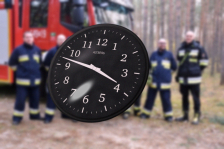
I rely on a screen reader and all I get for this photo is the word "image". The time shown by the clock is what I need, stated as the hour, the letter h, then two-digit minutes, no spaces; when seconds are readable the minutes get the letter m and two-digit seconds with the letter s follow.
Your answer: 3h47
